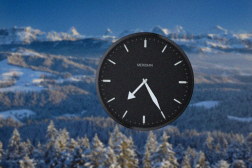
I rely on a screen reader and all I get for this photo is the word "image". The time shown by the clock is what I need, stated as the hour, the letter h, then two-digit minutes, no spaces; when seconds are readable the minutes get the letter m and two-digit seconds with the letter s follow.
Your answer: 7h25
